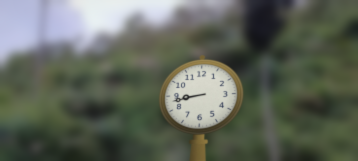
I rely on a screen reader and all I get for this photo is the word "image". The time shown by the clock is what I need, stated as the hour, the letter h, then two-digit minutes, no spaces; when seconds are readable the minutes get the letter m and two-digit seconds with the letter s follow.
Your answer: 8h43
